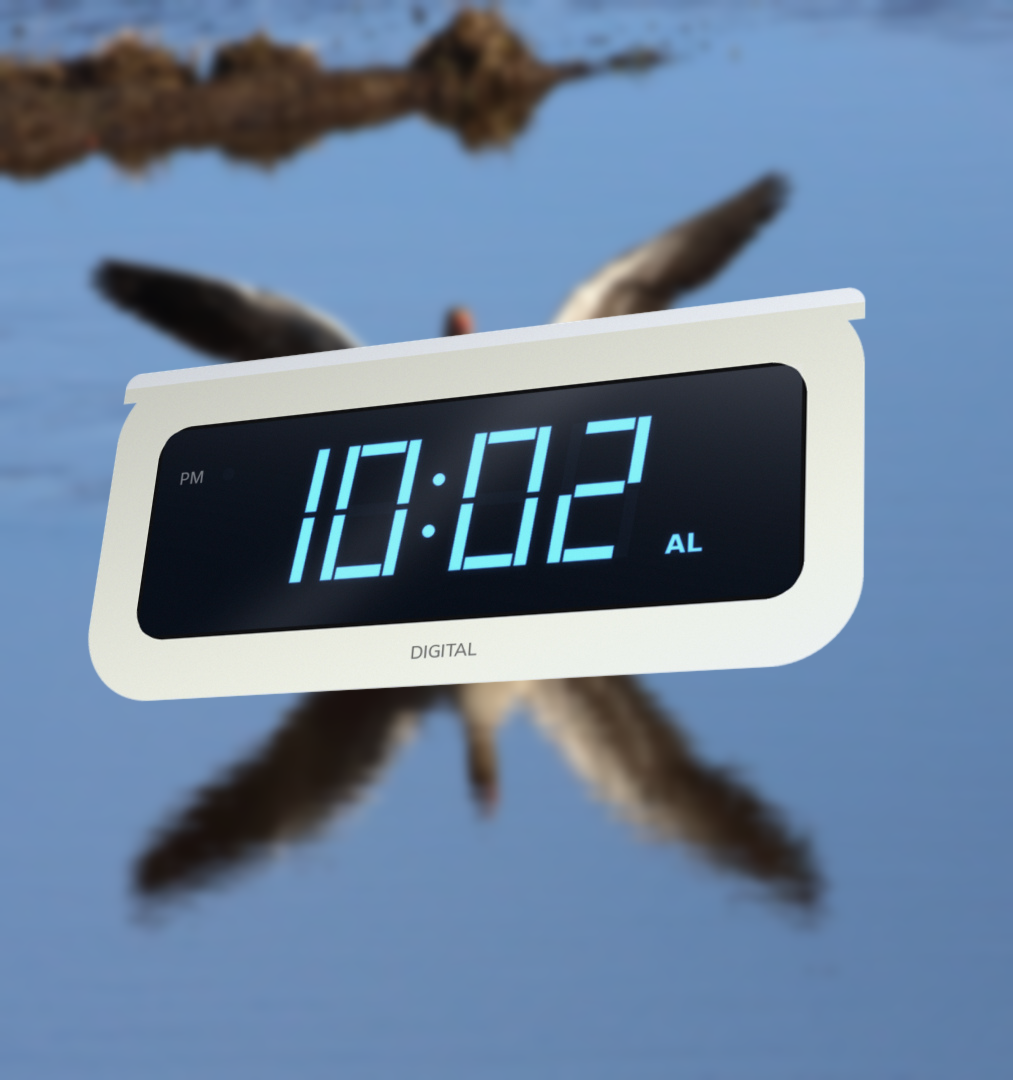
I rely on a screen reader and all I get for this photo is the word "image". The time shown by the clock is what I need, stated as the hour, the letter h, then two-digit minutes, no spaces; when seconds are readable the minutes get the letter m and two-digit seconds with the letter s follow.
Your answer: 10h02
